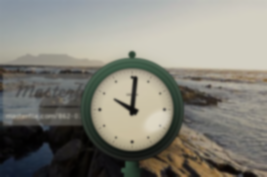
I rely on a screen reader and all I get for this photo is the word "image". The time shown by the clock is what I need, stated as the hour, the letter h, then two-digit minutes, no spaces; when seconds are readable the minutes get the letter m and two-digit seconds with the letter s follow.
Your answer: 10h01
